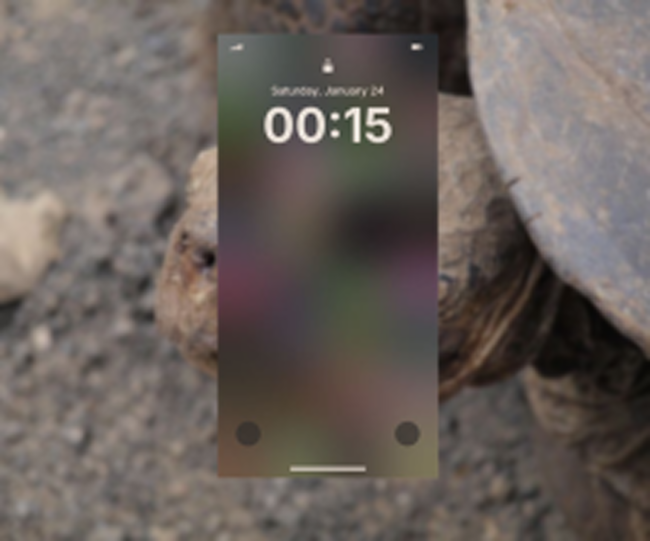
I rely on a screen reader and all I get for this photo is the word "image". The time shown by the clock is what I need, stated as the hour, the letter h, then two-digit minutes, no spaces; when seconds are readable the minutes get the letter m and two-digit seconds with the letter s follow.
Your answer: 0h15
